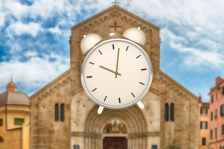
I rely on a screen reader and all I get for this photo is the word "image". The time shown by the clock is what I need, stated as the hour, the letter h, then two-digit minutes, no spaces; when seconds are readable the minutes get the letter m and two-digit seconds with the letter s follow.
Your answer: 10h02
